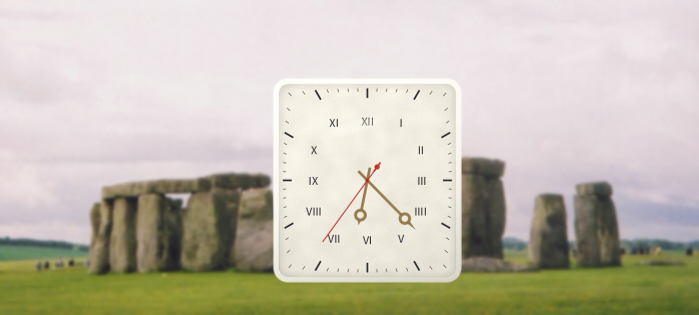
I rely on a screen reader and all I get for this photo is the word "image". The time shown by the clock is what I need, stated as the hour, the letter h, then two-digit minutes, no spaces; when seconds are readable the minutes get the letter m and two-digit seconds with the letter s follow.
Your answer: 6h22m36s
